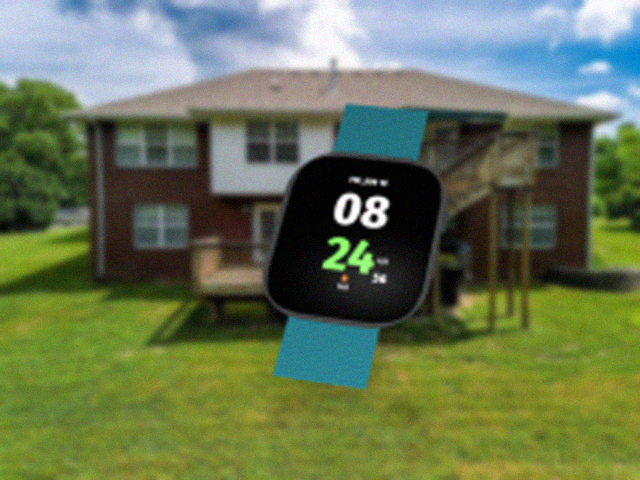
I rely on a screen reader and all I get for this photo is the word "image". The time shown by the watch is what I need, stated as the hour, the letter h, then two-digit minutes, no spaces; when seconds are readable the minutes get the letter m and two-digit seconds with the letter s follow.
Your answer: 8h24
